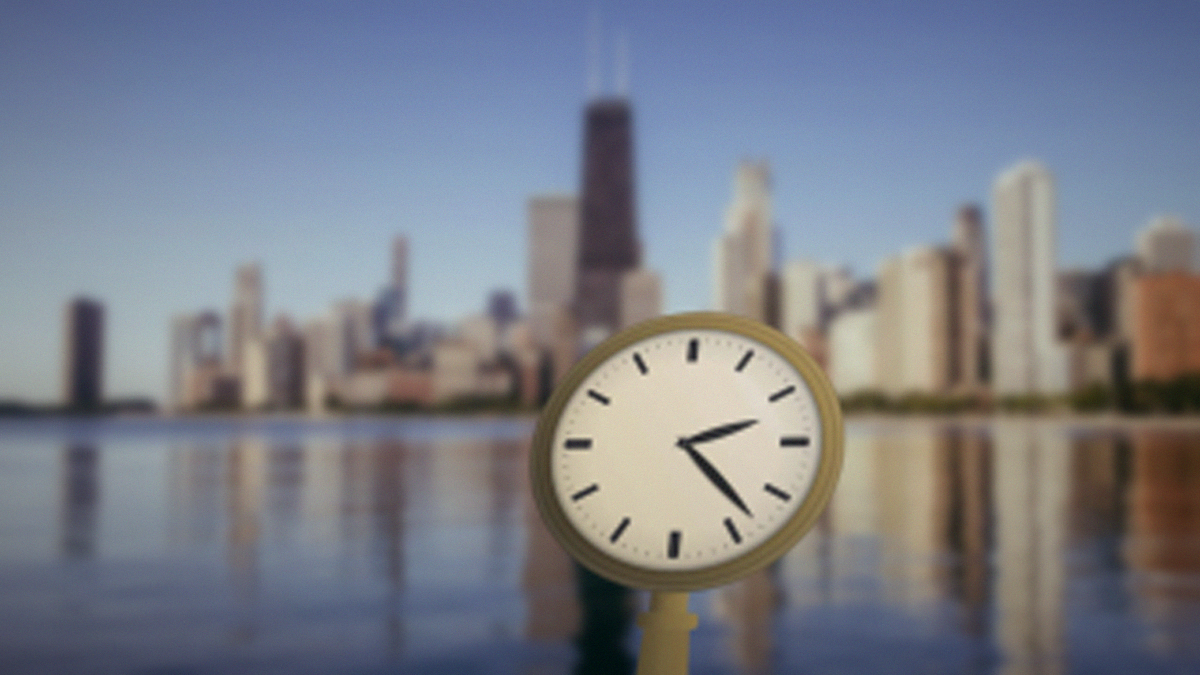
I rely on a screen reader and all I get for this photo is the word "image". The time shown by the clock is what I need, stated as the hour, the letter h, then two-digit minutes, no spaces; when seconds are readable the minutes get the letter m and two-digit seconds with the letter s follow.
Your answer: 2h23
